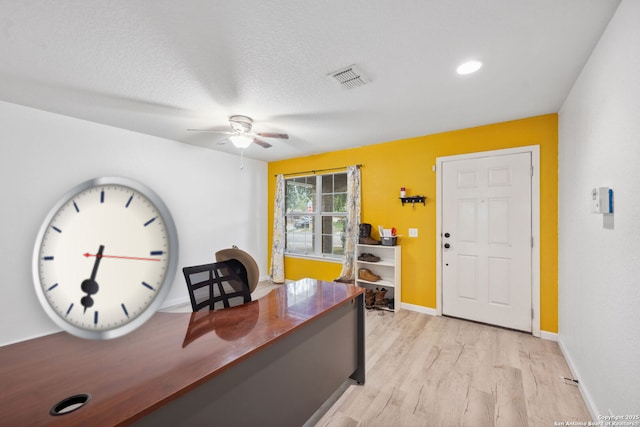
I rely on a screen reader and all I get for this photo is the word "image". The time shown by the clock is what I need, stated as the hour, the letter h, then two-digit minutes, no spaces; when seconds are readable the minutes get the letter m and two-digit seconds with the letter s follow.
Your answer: 6h32m16s
